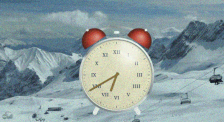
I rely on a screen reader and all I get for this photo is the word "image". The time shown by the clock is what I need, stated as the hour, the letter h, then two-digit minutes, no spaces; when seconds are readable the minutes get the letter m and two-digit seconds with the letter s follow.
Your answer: 6h40
